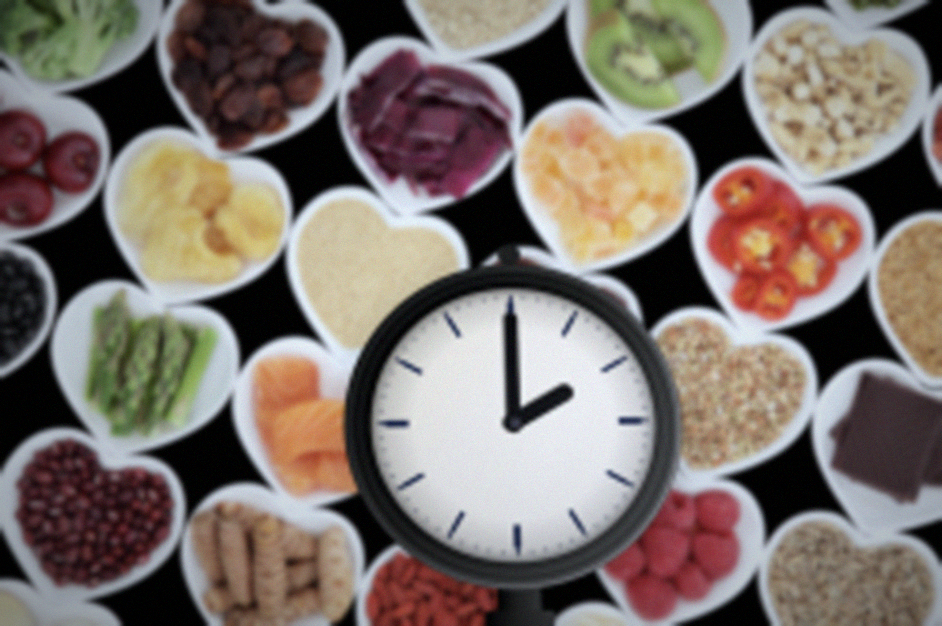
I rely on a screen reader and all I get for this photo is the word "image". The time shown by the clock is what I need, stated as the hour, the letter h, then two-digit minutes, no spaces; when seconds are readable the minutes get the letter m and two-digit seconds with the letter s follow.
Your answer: 2h00
